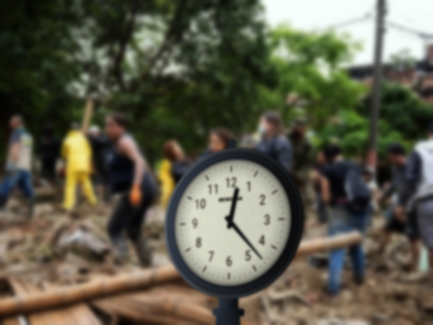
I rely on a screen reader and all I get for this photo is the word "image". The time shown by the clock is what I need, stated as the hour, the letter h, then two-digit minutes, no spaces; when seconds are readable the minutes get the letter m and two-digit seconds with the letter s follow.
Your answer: 12h23
